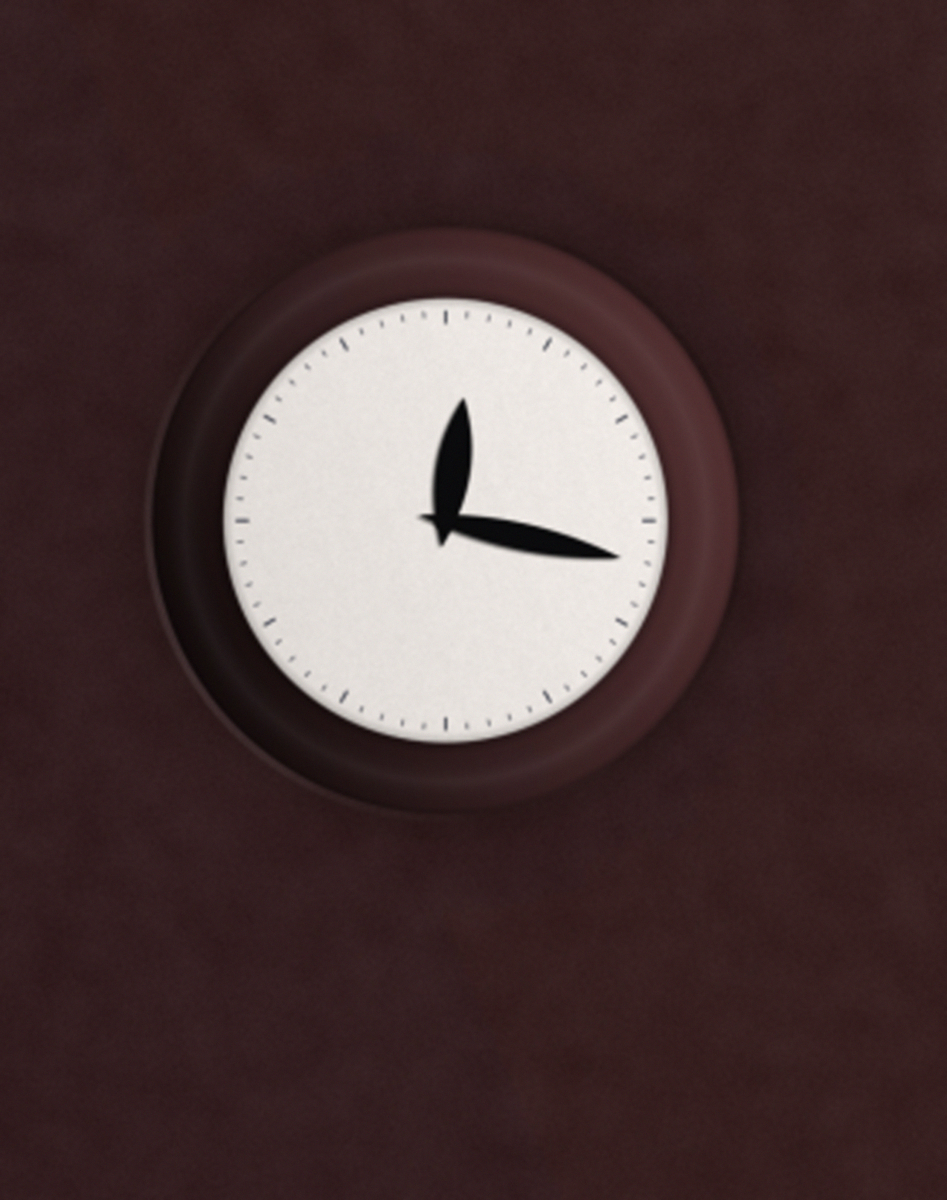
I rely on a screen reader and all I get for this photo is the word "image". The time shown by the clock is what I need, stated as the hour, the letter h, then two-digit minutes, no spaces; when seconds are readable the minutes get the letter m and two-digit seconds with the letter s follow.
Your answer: 12h17
